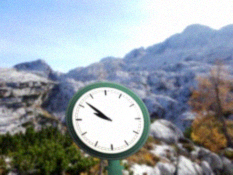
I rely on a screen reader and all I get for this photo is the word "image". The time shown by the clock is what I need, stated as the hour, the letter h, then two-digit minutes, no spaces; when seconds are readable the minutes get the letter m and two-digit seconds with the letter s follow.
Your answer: 9h52
